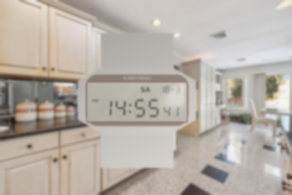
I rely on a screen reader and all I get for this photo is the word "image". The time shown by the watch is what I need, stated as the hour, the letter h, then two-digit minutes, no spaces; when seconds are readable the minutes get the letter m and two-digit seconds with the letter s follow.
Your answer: 14h55m41s
